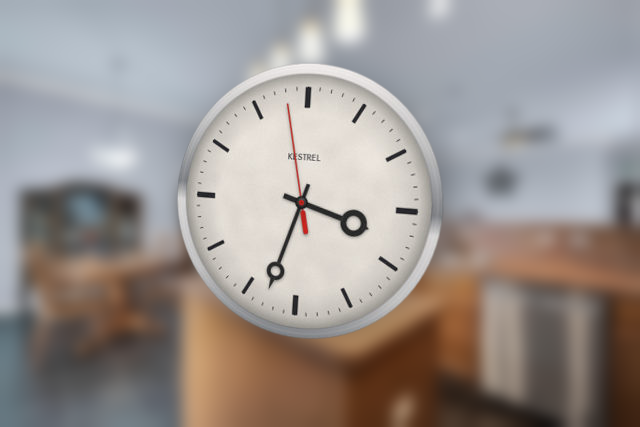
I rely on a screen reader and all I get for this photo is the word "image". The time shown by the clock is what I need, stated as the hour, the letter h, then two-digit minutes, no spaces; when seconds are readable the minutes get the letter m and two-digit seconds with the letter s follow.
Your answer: 3h32m58s
